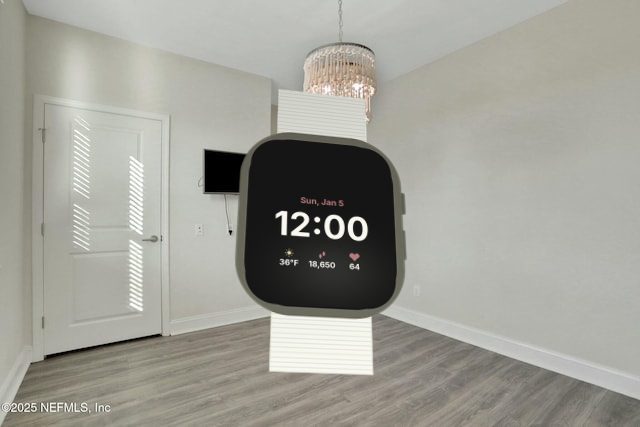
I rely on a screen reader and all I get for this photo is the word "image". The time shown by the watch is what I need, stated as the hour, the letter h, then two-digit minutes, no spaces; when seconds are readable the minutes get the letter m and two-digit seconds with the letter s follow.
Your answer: 12h00
